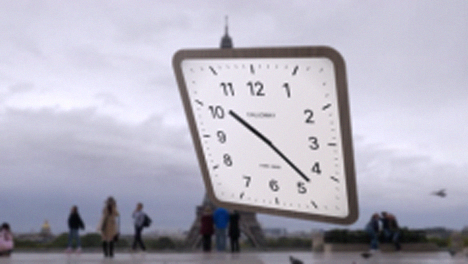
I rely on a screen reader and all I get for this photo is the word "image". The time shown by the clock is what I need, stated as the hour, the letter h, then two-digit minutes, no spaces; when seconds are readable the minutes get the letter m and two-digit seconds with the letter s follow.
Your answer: 10h23
